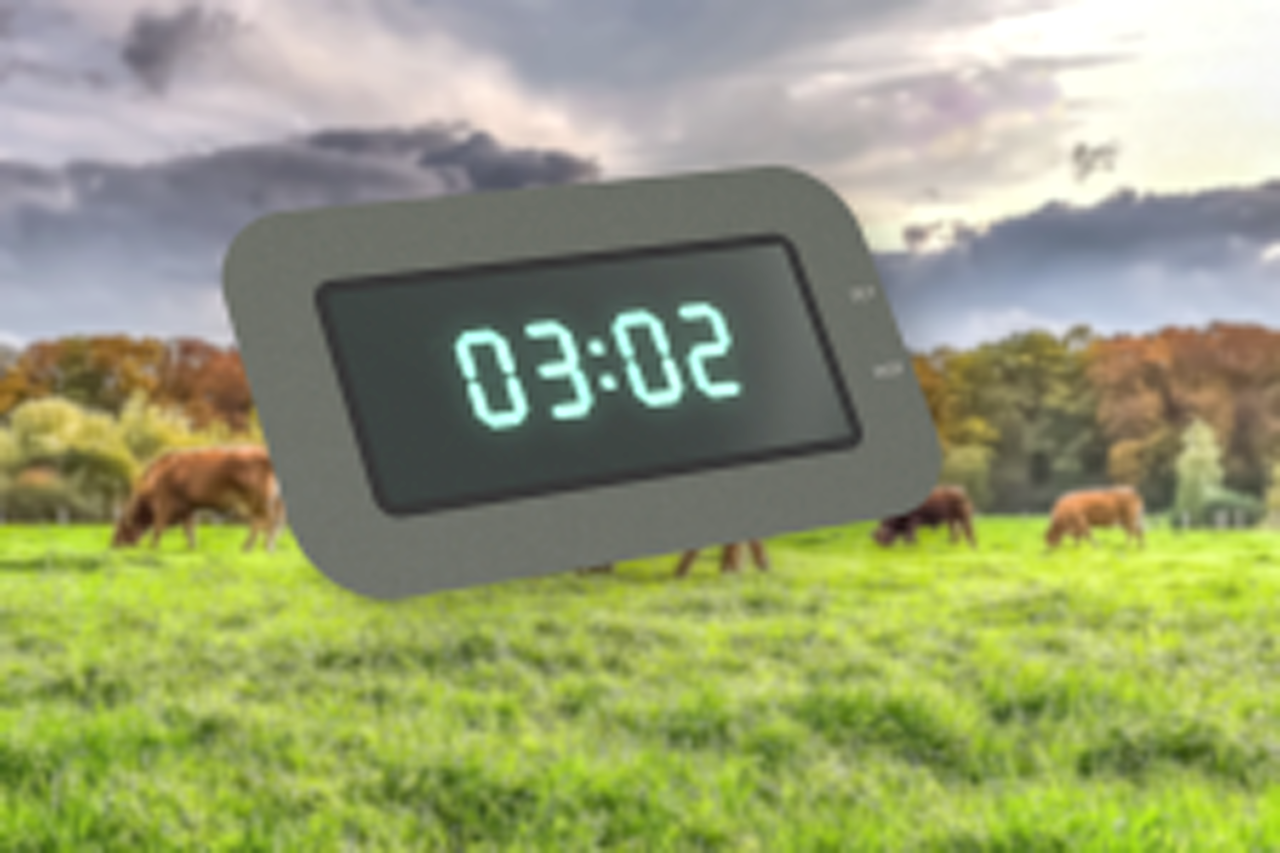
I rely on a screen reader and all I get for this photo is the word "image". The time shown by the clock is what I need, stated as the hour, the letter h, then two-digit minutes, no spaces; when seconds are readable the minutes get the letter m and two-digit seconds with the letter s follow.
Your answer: 3h02
